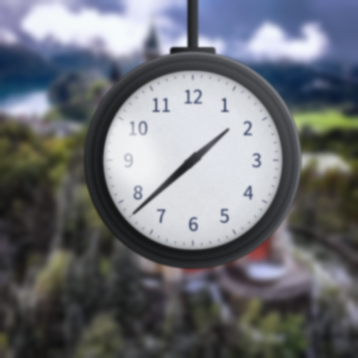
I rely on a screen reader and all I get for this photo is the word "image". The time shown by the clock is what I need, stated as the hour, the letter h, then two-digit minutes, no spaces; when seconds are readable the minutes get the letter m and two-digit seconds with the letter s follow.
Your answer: 1h38
